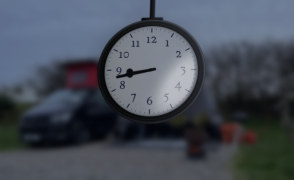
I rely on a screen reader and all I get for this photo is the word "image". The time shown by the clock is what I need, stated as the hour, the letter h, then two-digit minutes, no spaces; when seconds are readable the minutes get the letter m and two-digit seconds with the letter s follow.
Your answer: 8h43
